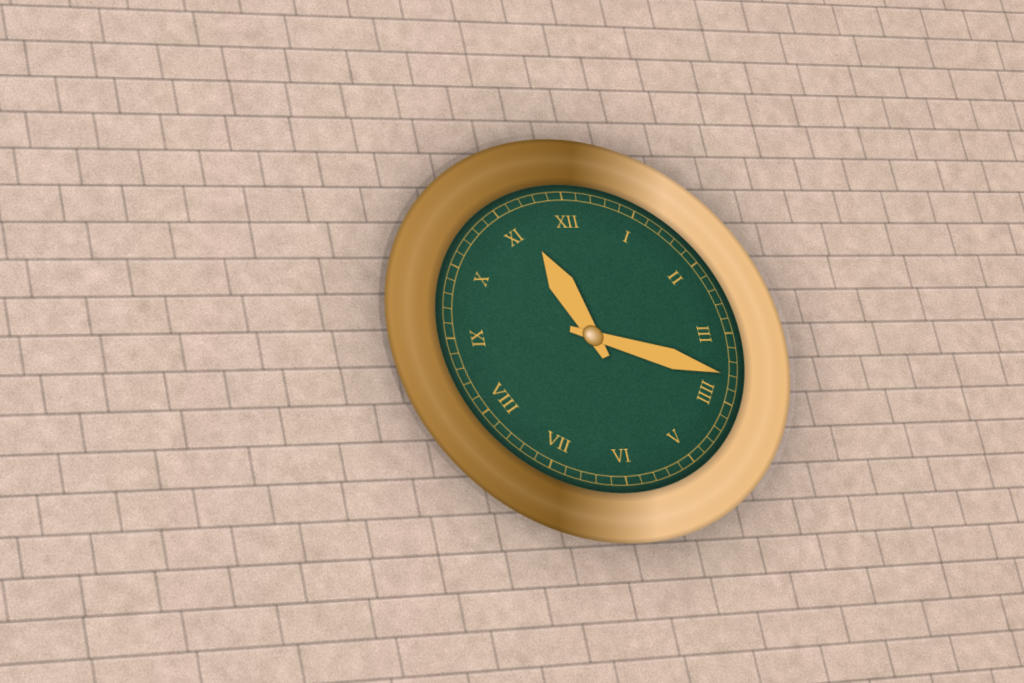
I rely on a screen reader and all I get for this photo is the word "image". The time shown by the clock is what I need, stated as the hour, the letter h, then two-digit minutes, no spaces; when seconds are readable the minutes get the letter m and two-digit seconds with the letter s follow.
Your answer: 11h18
